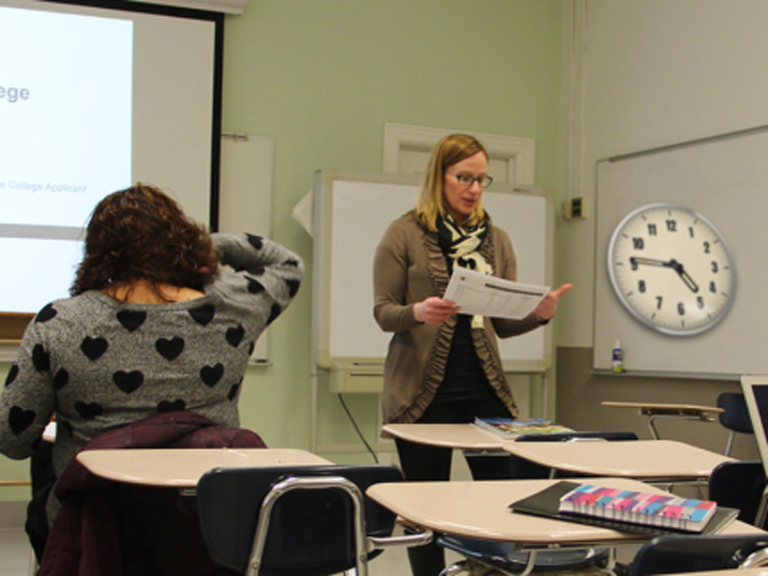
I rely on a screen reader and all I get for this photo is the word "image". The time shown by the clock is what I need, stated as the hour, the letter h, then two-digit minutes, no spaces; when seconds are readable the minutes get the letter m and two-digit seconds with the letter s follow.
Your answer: 4h46
